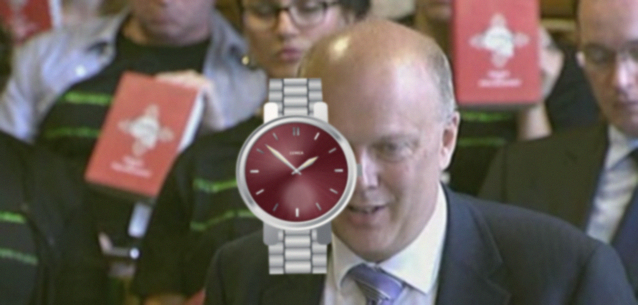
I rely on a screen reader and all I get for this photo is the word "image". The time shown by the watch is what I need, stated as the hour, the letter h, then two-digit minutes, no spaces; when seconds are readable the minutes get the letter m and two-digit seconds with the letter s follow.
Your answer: 1h52
